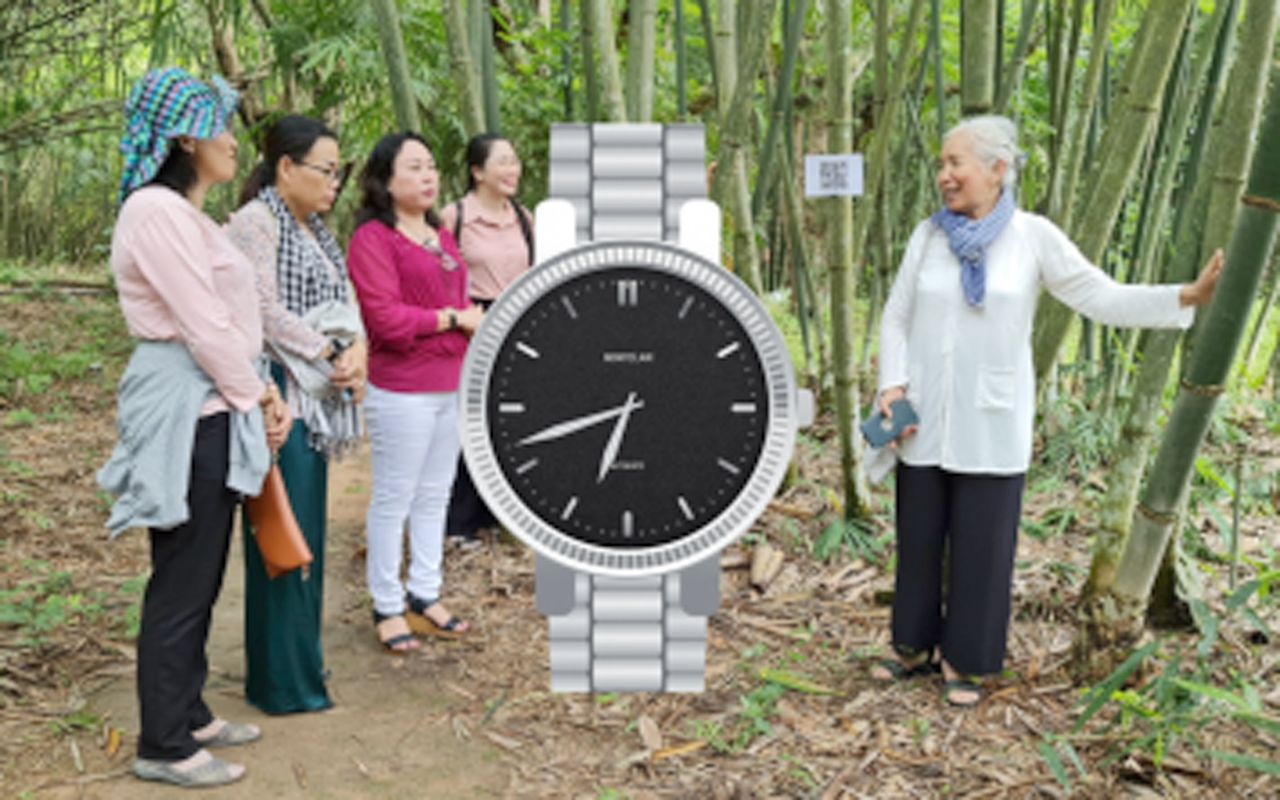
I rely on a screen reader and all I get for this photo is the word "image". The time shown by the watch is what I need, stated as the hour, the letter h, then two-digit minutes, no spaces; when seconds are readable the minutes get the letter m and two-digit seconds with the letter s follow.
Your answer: 6h42
